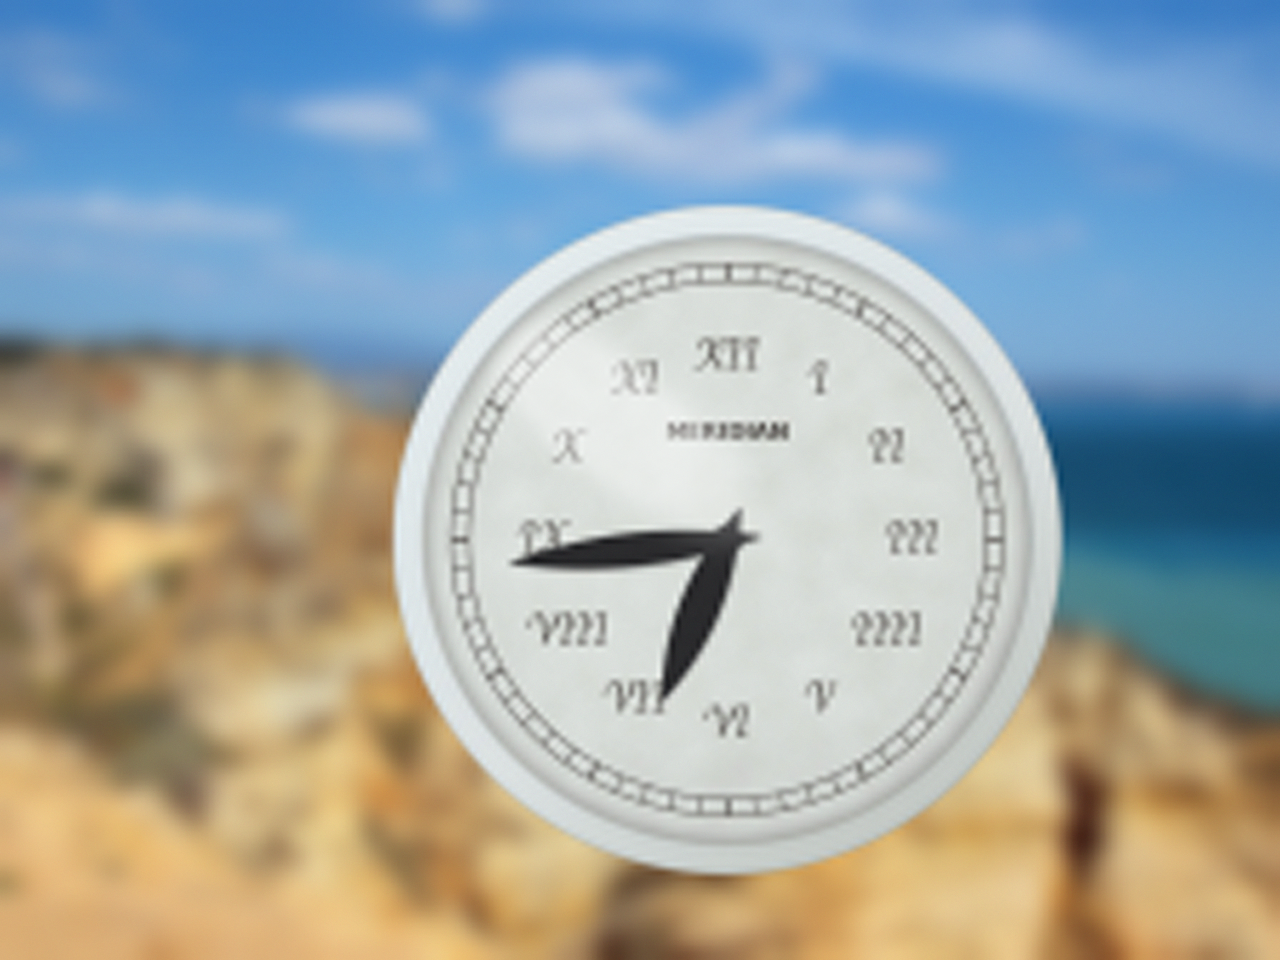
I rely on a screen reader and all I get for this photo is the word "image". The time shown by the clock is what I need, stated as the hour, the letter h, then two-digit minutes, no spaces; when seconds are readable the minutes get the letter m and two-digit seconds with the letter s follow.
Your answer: 6h44
